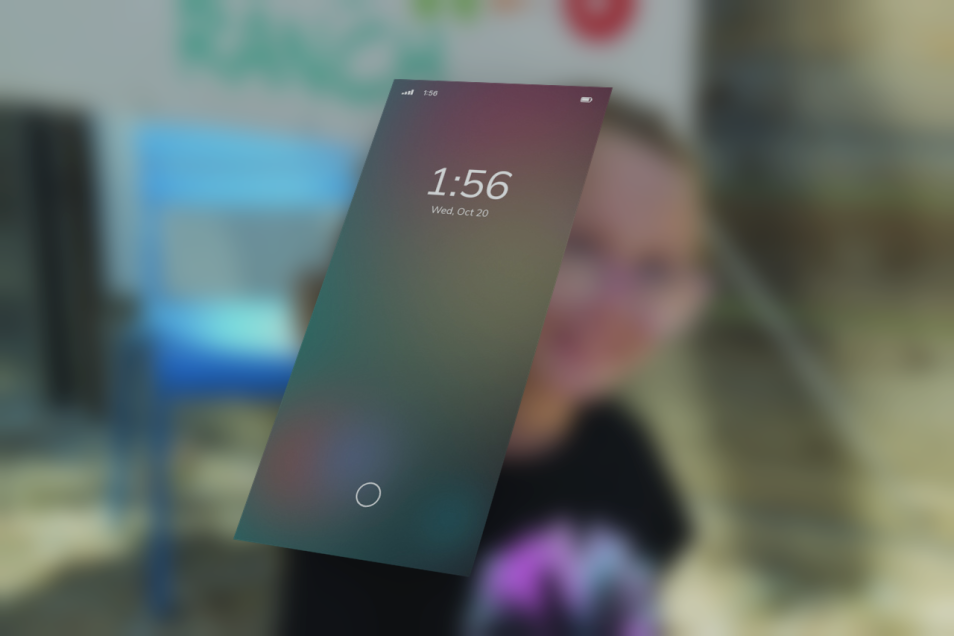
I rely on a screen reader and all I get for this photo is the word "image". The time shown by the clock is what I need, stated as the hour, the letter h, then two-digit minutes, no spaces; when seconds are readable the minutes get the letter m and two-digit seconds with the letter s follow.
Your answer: 1h56
